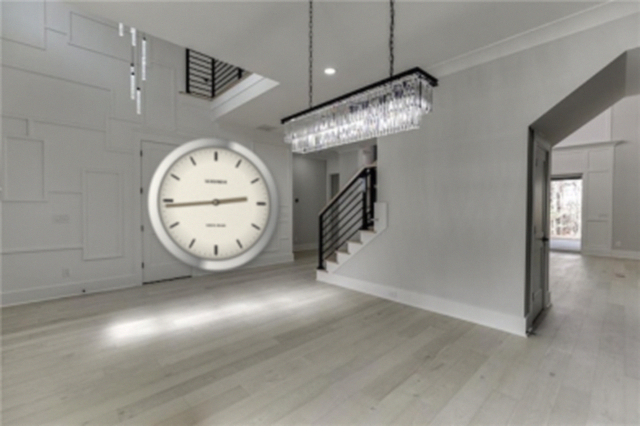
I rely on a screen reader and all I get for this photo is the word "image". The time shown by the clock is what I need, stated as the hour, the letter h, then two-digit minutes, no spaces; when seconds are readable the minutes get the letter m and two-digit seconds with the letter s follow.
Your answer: 2h44
